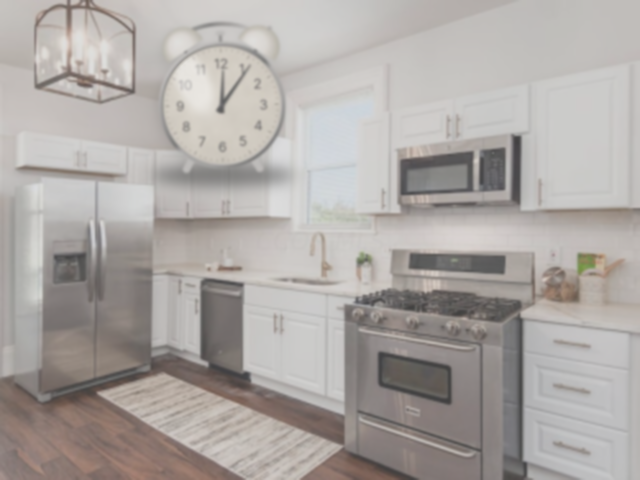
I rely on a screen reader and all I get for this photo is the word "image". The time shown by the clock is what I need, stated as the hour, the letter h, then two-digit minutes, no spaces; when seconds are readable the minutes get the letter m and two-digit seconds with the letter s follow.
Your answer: 12h06
